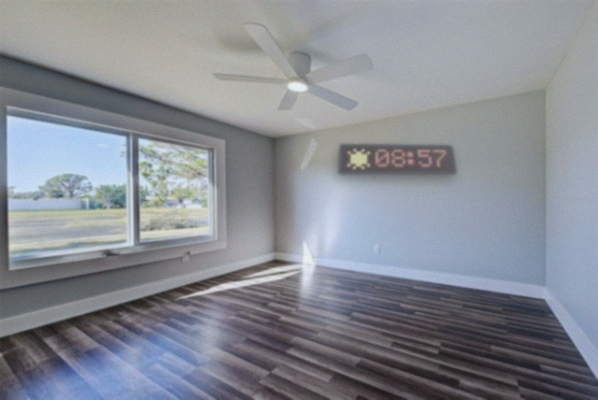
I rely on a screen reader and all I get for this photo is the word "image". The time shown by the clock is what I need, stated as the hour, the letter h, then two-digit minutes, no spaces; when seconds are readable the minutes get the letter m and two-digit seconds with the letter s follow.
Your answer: 8h57
